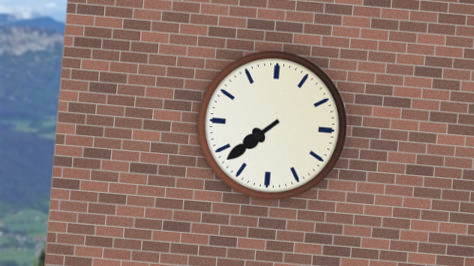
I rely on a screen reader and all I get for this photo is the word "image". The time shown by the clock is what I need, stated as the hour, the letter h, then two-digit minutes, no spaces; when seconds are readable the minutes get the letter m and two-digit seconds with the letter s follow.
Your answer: 7h38
